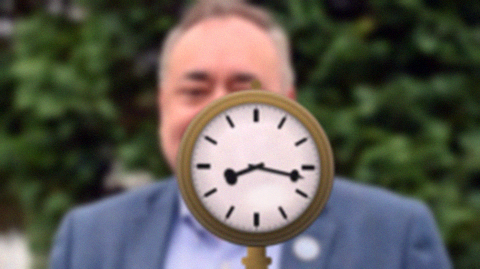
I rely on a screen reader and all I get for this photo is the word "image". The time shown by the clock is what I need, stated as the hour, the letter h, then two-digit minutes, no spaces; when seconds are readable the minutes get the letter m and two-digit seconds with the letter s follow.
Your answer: 8h17
